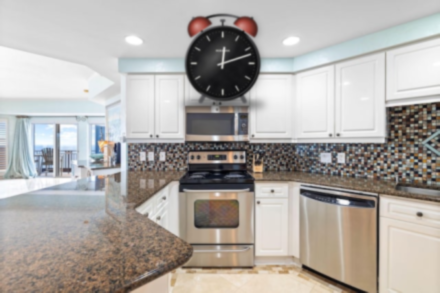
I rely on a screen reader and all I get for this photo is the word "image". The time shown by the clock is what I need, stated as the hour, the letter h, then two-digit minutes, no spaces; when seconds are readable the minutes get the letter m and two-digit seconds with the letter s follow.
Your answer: 12h12
